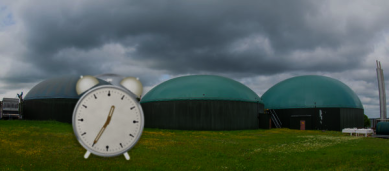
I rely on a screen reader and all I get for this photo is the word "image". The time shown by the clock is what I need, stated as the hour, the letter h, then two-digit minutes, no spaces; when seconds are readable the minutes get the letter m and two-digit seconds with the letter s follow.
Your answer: 12h35
